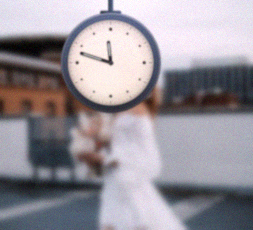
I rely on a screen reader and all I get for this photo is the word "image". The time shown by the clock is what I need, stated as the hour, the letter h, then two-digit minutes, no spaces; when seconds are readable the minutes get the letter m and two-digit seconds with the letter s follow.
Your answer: 11h48
